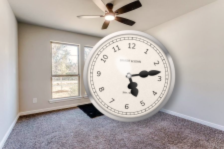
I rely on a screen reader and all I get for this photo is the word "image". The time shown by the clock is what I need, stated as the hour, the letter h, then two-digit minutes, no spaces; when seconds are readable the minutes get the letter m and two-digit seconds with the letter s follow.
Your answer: 5h13
